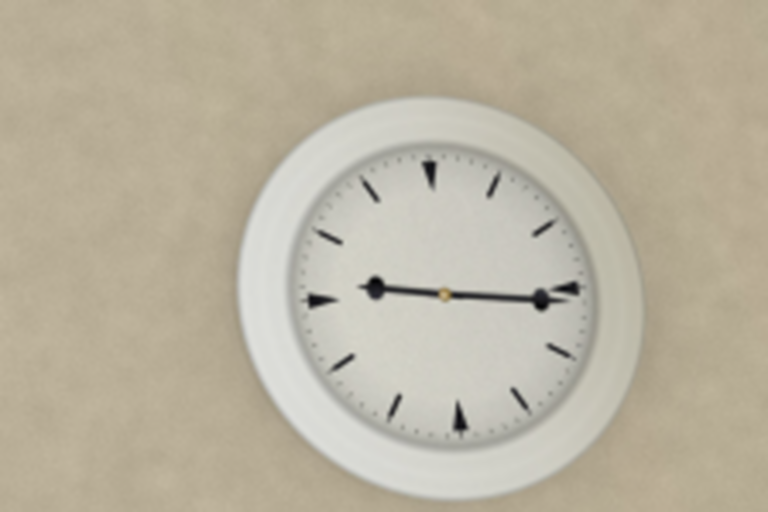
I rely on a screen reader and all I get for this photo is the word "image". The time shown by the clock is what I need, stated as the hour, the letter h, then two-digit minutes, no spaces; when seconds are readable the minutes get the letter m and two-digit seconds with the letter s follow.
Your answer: 9h16
